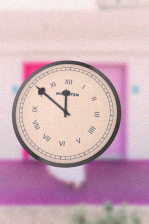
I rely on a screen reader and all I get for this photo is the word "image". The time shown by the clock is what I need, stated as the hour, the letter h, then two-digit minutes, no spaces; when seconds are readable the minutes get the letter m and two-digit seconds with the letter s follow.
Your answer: 11h51
